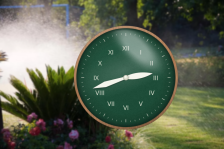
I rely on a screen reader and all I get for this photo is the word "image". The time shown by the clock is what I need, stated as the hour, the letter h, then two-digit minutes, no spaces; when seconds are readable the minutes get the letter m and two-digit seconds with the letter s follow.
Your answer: 2h42
